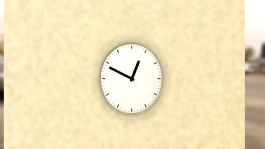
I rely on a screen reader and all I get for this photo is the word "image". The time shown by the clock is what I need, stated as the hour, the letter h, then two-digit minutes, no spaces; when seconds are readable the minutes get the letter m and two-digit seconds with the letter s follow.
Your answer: 12h49
